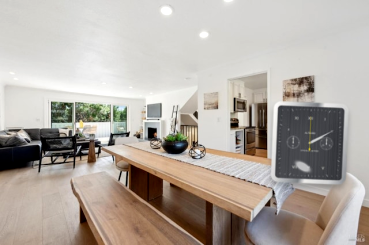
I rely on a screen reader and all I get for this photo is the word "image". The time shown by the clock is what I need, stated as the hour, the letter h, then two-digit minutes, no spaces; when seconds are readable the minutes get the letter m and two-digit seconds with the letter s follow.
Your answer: 2h10
